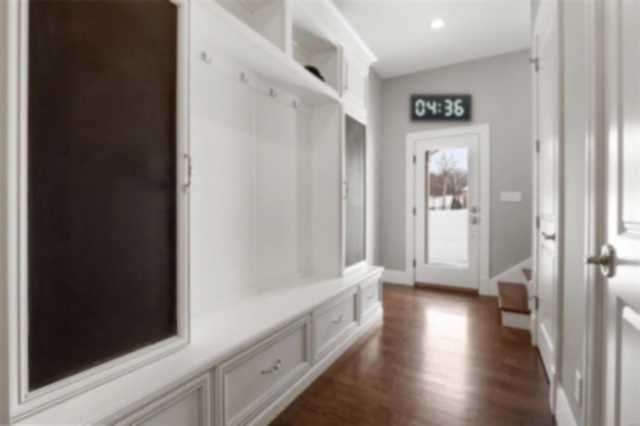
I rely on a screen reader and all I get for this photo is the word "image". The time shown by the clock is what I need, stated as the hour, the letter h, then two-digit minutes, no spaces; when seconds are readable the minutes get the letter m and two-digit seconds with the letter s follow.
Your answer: 4h36
